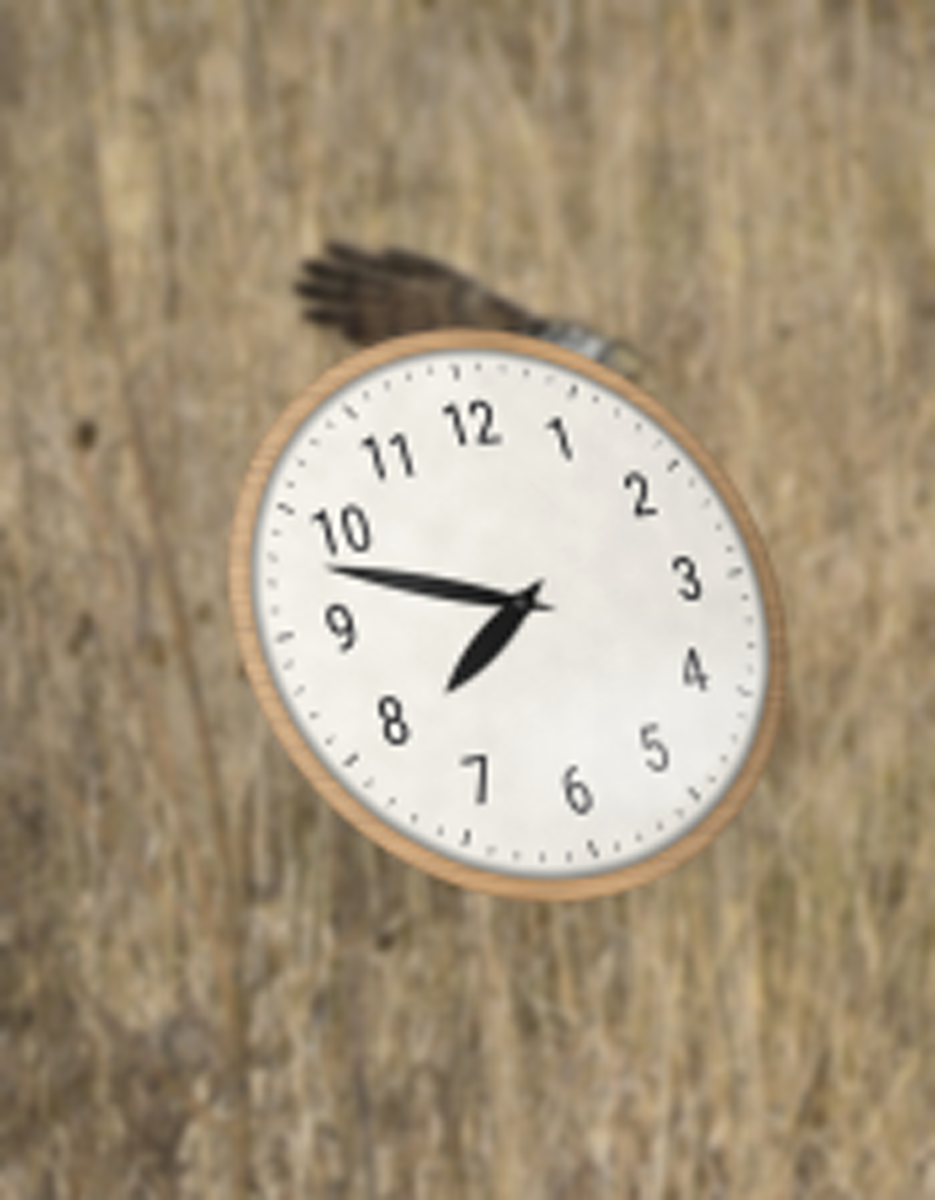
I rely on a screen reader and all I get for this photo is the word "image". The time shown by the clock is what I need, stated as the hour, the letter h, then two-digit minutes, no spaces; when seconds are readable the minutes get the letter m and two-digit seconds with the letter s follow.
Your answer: 7h48
